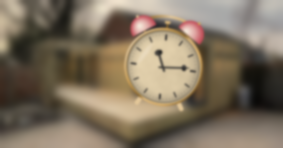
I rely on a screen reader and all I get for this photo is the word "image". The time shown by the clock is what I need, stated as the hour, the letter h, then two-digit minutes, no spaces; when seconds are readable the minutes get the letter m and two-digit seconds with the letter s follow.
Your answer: 11h14
